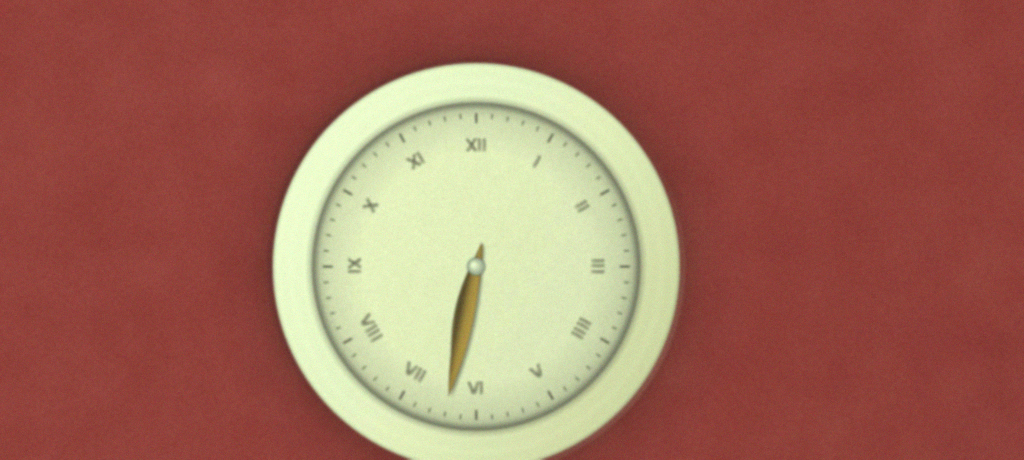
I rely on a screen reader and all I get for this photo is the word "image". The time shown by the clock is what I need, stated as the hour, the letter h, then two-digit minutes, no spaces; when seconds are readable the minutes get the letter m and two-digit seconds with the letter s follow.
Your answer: 6h32
